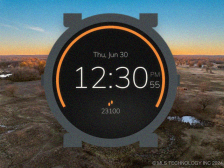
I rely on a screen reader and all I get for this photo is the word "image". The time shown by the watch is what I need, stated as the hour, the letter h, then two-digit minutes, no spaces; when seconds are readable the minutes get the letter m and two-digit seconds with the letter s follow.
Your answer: 12h30m55s
